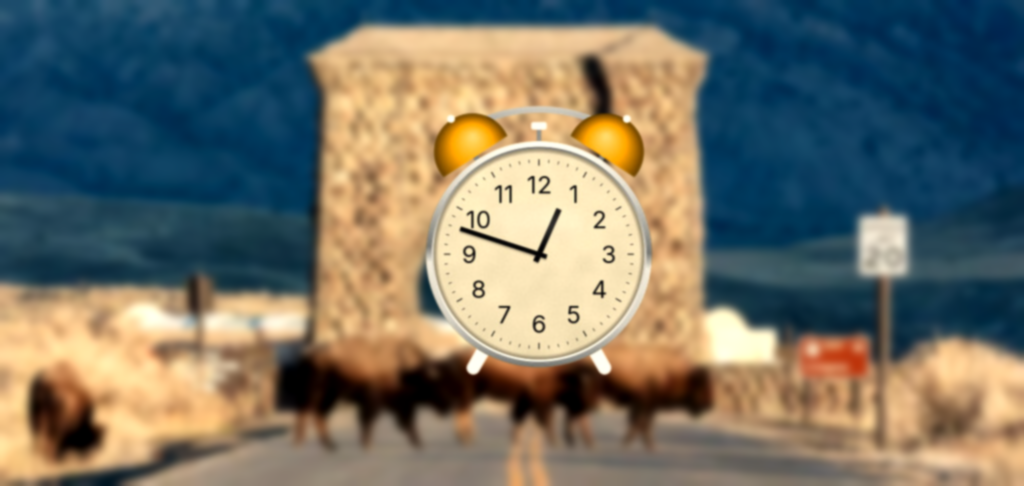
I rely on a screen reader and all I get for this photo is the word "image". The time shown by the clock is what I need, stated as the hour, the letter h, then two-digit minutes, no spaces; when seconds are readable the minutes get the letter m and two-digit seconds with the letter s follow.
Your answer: 12h48
